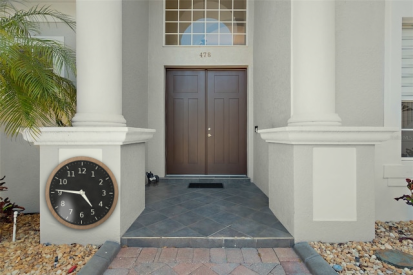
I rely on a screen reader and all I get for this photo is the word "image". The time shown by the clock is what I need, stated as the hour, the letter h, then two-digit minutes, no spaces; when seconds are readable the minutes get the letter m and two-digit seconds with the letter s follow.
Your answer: 4h46
